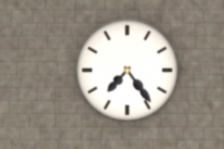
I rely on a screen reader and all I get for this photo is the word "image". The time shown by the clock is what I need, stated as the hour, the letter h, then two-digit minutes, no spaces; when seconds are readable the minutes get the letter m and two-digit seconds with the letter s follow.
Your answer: 7h24
